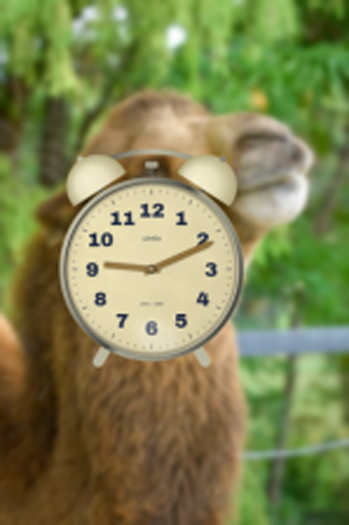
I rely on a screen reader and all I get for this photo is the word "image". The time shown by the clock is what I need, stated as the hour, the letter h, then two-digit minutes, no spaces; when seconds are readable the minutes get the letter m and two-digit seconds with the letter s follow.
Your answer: 9h11
